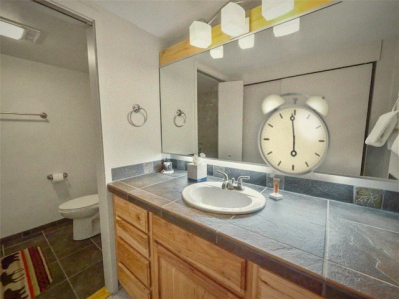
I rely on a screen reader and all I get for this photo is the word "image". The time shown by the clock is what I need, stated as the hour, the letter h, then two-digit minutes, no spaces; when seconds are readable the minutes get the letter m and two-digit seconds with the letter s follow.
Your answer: 5h59
